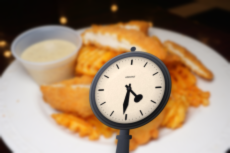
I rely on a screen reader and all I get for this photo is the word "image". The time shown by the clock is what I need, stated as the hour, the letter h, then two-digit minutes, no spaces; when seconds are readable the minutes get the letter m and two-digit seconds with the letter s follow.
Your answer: 4h31
